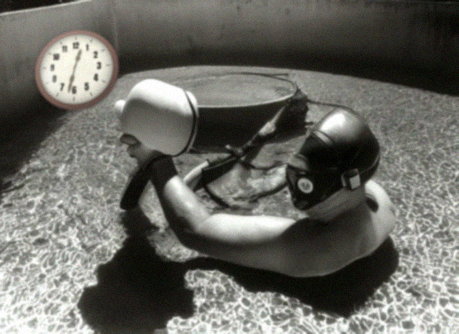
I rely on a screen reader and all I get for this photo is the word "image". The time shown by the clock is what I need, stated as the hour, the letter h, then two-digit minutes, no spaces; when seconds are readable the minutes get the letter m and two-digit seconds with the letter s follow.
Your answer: 12h32
